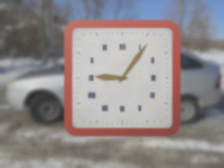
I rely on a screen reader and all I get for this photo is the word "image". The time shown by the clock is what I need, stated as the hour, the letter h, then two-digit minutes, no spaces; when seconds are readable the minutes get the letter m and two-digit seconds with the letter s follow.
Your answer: 9h06
